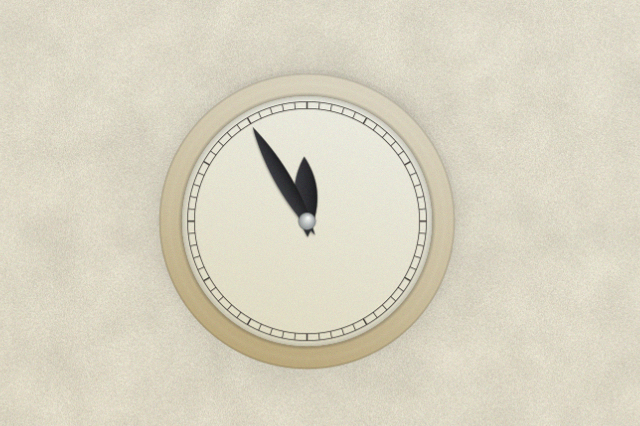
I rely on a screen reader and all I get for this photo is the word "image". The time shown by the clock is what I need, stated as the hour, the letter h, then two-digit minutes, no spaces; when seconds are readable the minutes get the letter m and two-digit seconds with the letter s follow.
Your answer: 11h55
